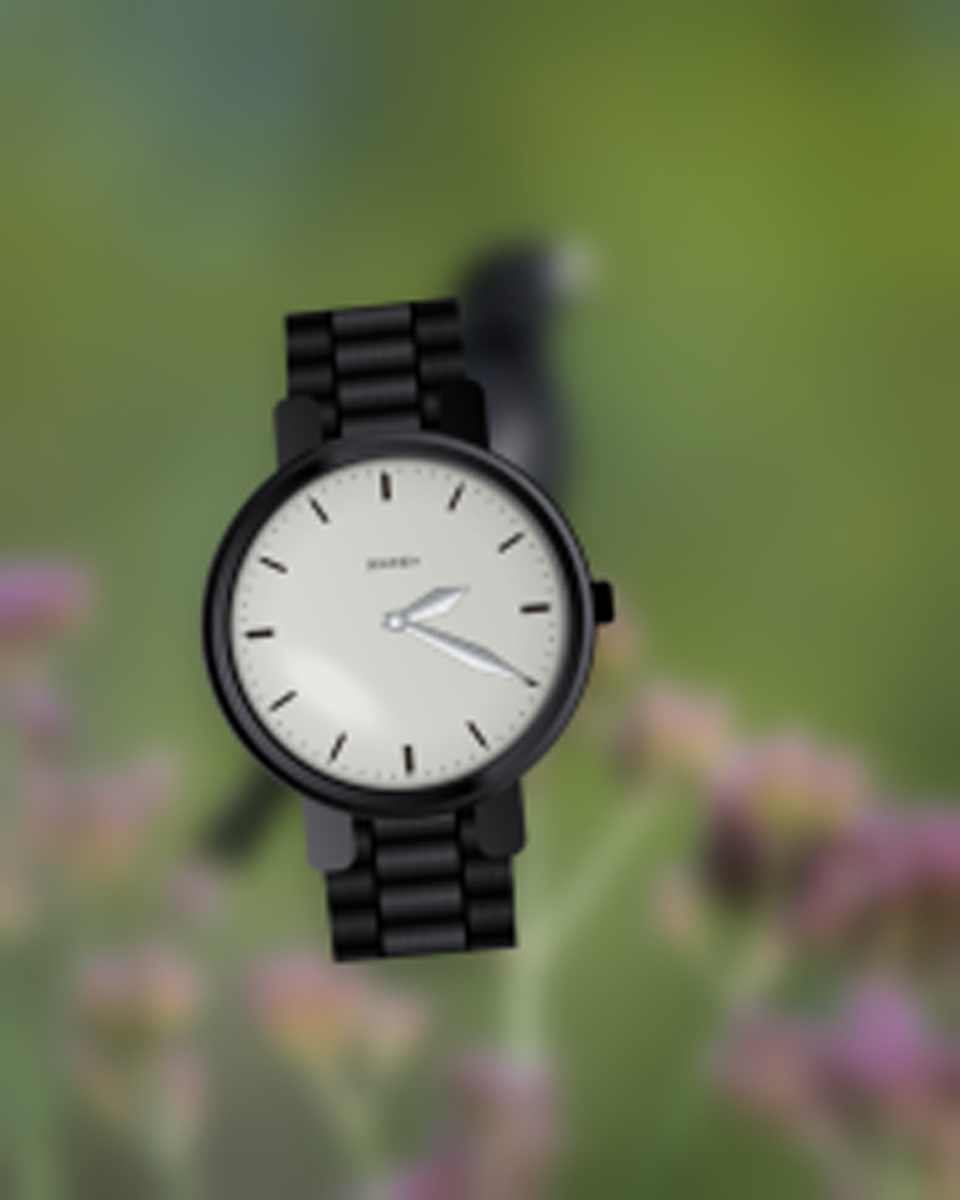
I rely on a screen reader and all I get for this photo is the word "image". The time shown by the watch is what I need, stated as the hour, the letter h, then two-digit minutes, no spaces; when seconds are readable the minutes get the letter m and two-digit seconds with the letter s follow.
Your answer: 2h20
